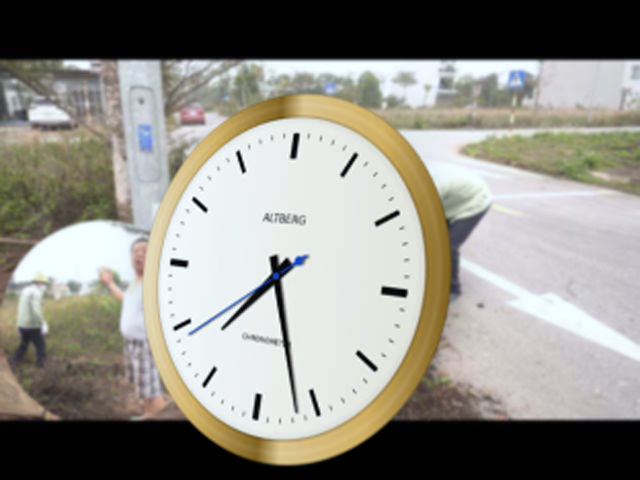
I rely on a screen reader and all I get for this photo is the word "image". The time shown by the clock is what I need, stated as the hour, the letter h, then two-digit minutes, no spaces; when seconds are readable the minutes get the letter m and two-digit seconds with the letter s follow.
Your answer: 7h26m39s
